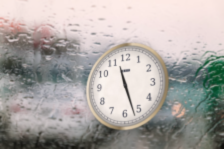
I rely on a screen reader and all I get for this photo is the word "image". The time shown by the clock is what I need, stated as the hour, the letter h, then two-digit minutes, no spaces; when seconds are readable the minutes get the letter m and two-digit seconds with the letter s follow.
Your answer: 11h27
